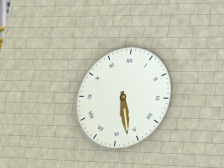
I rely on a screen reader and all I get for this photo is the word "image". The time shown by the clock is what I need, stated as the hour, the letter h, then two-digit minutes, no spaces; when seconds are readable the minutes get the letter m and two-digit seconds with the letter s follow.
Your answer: 5h27
